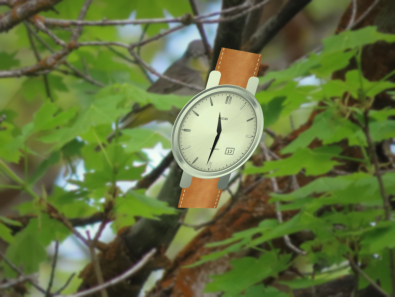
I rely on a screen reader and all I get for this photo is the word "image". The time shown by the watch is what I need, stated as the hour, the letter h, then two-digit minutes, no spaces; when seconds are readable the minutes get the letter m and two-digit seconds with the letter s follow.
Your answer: 11h31
